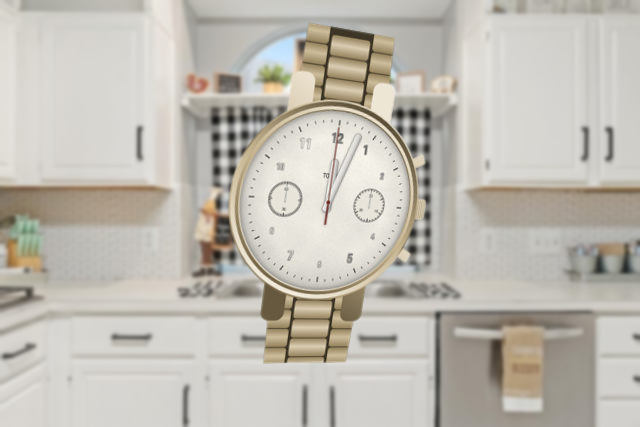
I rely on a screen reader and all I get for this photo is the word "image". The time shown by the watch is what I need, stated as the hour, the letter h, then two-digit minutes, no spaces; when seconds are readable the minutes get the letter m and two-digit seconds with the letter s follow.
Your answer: 12h03
